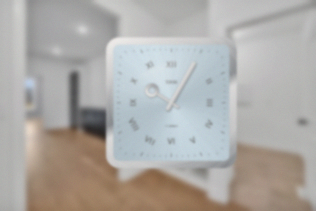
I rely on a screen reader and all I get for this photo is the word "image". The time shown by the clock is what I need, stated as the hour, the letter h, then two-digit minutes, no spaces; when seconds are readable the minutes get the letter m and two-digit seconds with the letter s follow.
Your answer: 10h05
